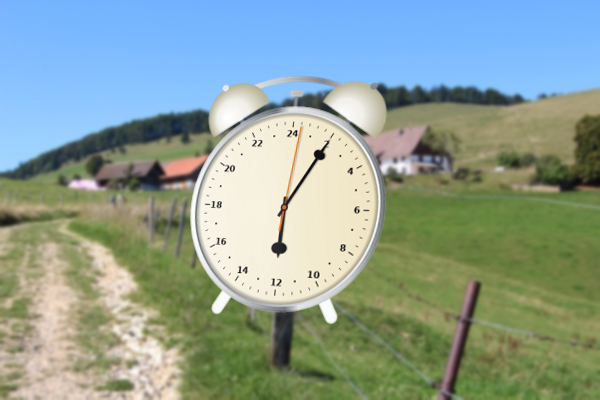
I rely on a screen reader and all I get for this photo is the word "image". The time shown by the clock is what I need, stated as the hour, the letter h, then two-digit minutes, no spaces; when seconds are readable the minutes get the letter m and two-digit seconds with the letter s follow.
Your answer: 12h05m01s
